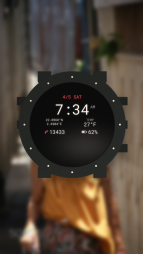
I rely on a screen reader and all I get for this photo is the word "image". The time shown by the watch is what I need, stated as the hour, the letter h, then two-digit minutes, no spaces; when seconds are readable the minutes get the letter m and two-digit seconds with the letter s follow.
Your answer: 7h34
